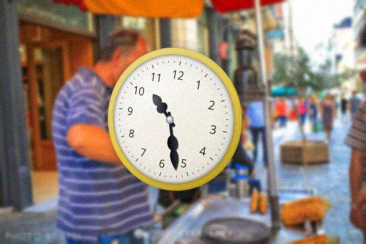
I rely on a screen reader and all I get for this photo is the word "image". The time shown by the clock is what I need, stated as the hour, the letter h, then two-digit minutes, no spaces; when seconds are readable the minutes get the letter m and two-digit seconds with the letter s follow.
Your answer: 10h27
